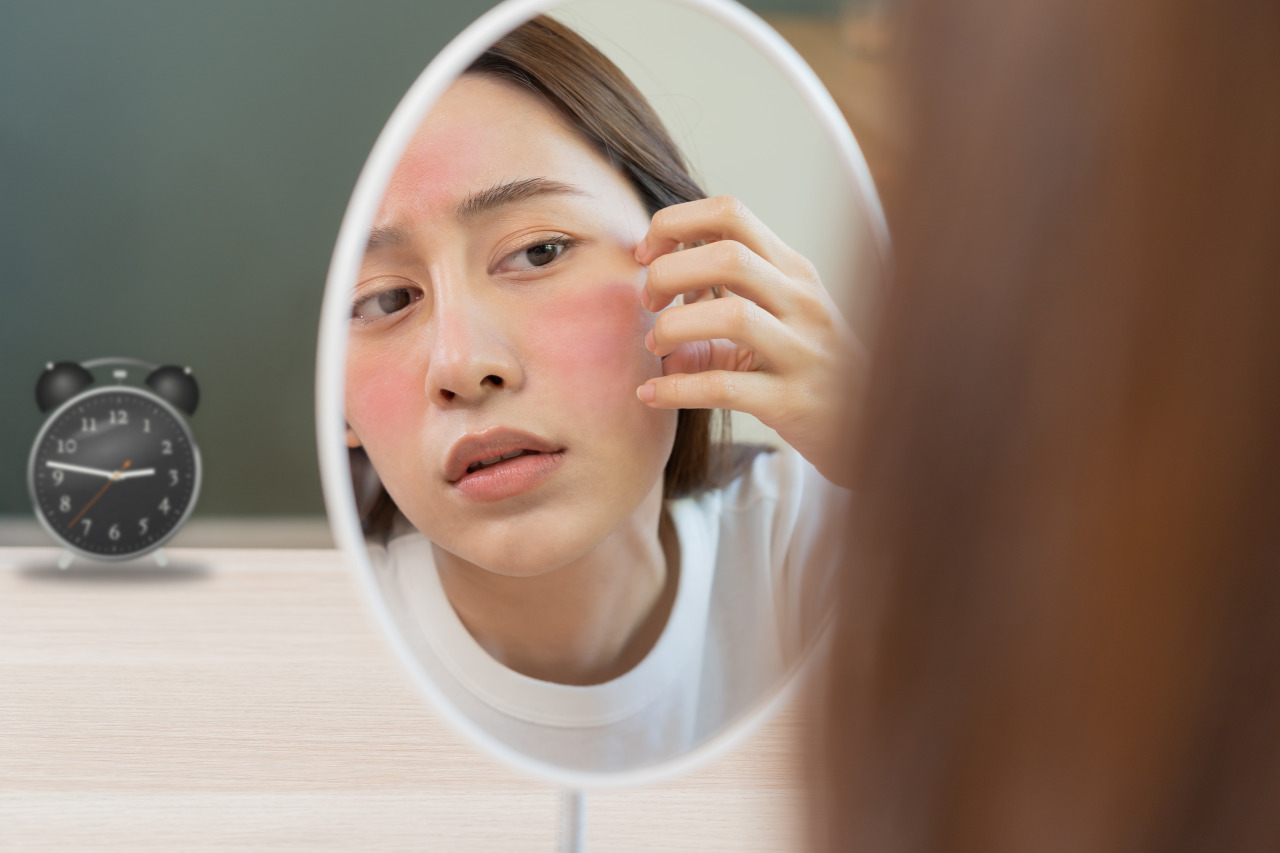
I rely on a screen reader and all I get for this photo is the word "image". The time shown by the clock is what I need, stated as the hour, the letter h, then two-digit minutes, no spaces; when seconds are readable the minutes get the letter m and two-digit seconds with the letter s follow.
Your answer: 2h46m37s
